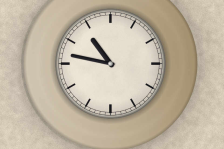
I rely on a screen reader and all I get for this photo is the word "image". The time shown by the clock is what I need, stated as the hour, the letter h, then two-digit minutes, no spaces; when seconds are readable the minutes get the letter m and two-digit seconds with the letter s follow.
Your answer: 10h47
